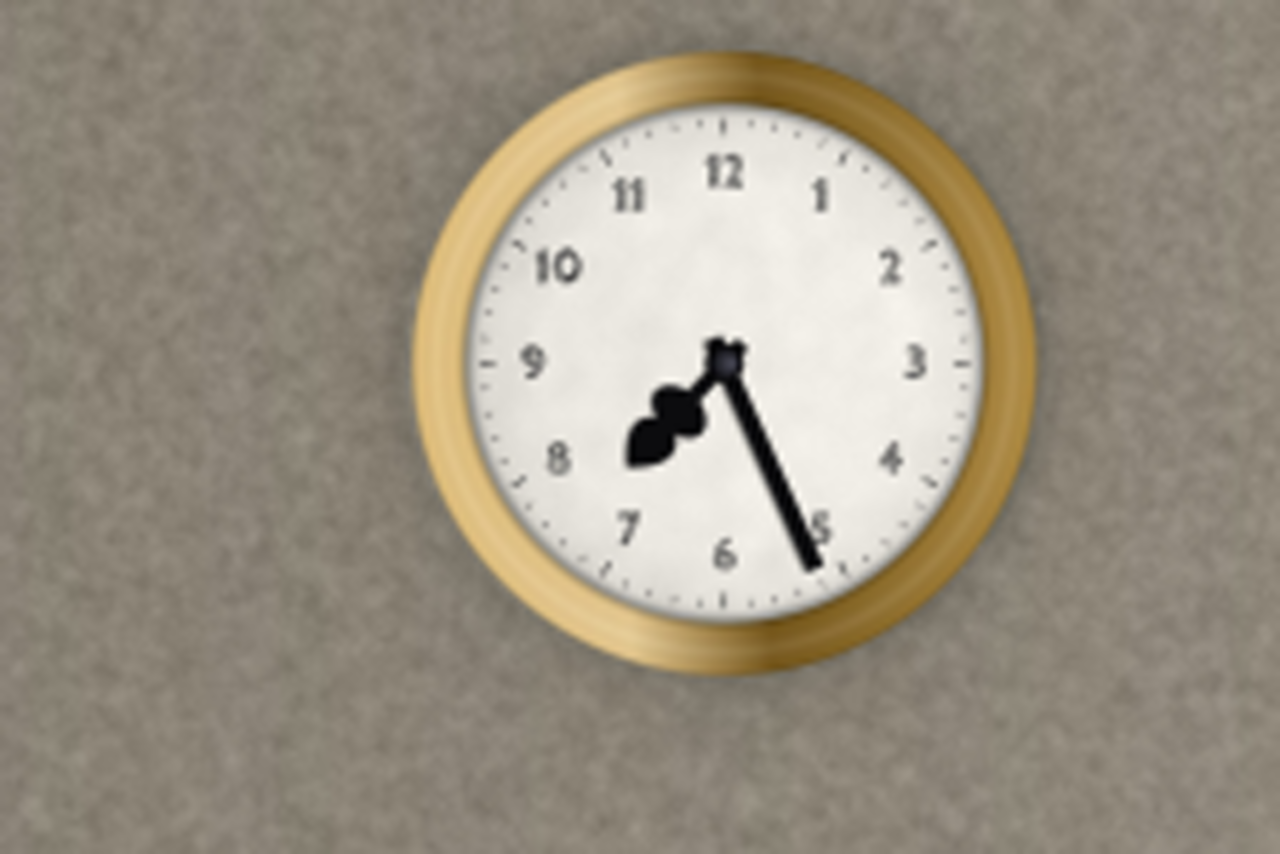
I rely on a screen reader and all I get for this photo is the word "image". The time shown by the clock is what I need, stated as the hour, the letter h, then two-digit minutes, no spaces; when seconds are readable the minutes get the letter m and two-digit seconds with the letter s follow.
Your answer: 7h26
